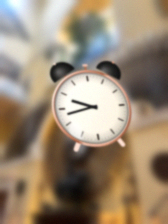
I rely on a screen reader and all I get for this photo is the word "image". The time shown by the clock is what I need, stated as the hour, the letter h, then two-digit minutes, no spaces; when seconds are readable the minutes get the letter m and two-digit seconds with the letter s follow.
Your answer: 9h43
